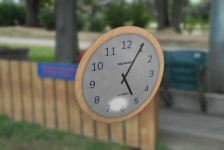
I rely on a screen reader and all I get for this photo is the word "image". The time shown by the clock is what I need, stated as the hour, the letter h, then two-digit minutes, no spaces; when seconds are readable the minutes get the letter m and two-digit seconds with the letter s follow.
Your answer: 5h05
